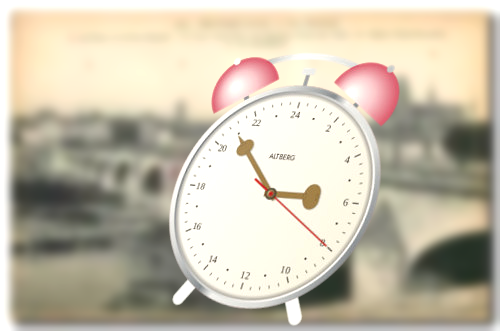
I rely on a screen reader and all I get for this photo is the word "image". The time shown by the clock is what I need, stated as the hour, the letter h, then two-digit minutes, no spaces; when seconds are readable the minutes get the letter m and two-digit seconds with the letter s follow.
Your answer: 5h52m20s
